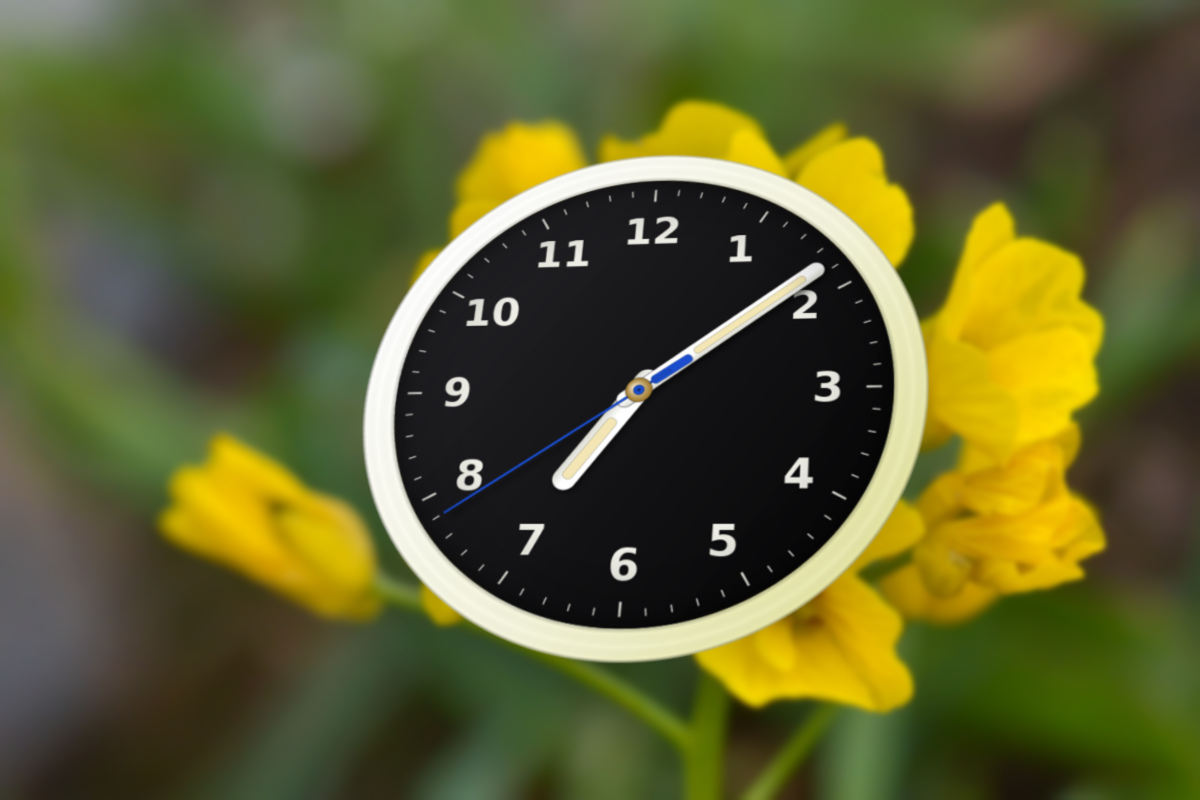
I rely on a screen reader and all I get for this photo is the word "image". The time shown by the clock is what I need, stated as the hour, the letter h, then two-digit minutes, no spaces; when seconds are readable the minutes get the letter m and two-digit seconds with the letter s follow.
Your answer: 7h08m39s
